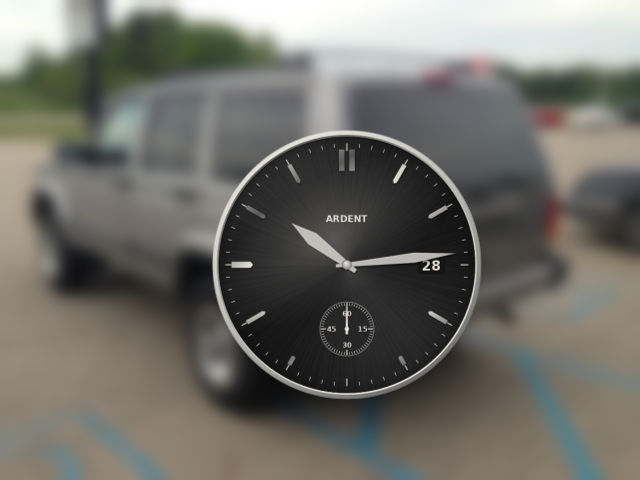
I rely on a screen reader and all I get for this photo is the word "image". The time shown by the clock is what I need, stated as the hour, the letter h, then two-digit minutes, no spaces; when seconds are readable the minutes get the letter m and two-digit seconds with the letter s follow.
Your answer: 10h14
